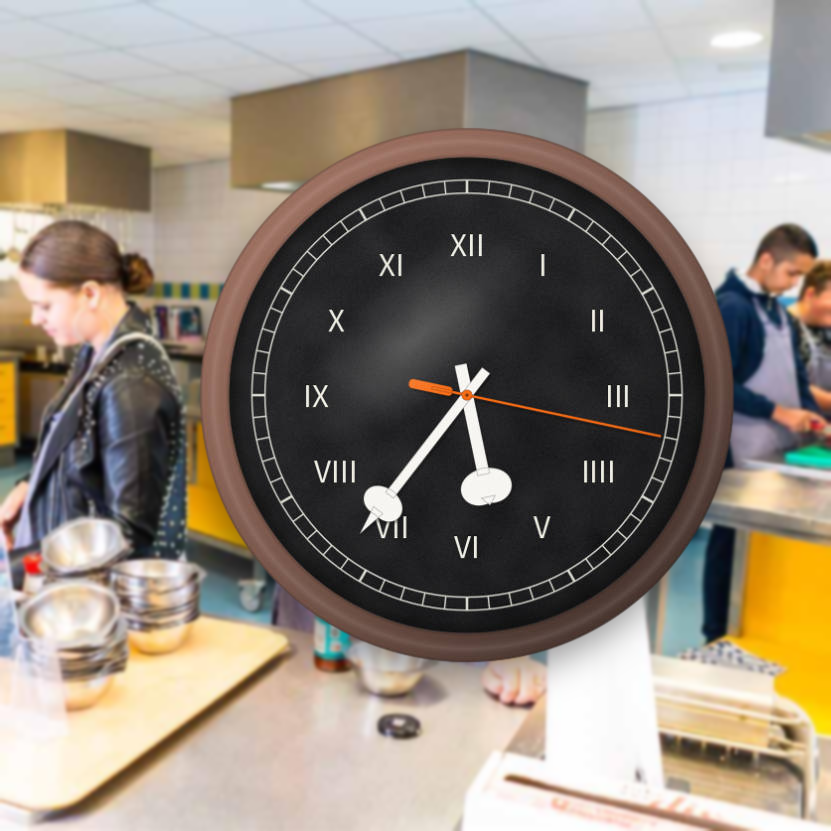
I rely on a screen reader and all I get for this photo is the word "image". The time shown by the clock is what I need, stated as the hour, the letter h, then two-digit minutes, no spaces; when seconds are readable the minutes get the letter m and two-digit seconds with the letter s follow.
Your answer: 5h36m17s
